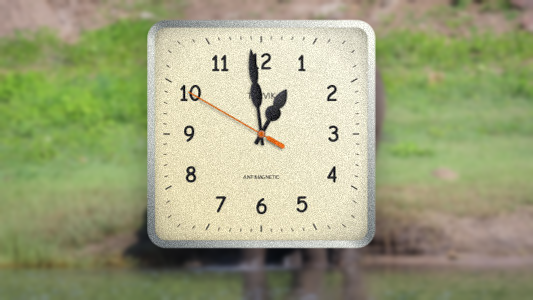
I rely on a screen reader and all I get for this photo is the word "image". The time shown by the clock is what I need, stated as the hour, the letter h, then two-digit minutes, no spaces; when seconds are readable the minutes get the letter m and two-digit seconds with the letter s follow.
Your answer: 12h58m50s
